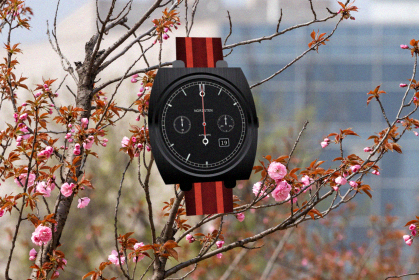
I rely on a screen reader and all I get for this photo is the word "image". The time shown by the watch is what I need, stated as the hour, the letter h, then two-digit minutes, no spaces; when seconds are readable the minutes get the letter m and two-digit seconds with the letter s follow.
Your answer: 6h00
